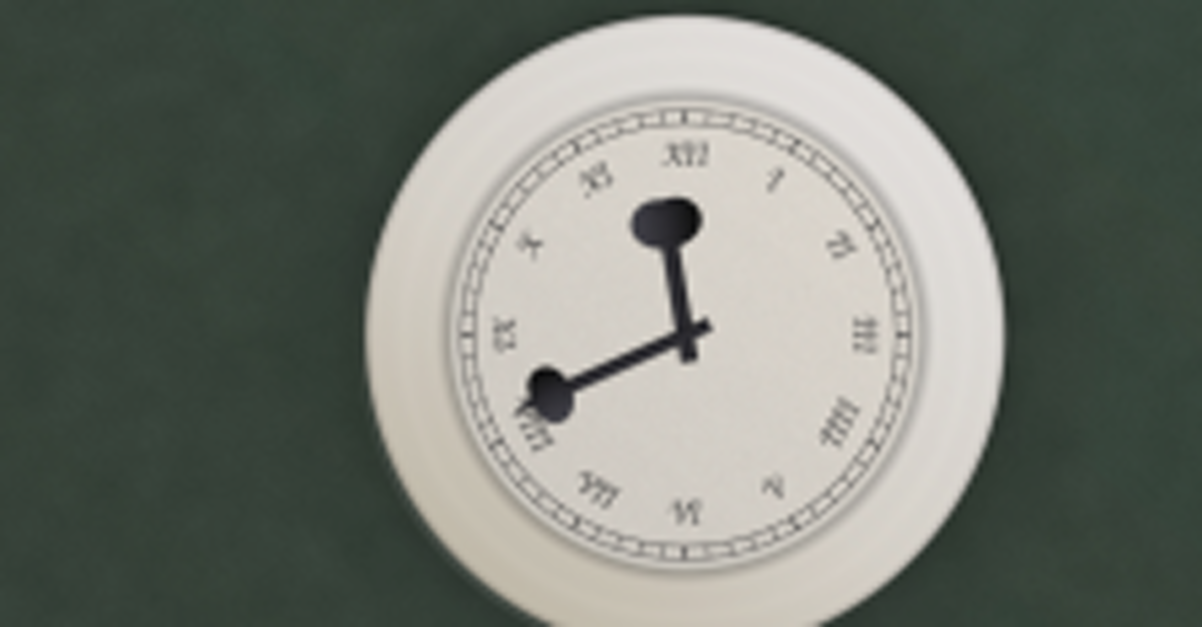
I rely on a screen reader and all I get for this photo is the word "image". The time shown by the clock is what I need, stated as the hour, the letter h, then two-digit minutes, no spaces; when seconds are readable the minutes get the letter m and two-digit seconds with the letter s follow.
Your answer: 11h41
